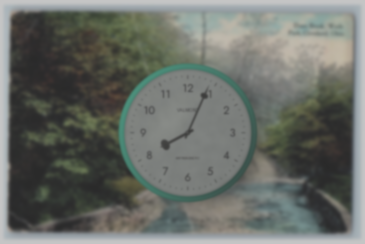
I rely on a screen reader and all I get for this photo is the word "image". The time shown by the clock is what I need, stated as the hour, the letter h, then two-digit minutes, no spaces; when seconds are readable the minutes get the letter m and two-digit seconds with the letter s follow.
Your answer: 8h04
